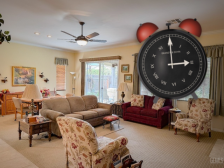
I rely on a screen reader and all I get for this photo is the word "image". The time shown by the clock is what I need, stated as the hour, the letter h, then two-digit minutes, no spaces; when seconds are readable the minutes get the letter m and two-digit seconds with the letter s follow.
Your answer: 3h00
